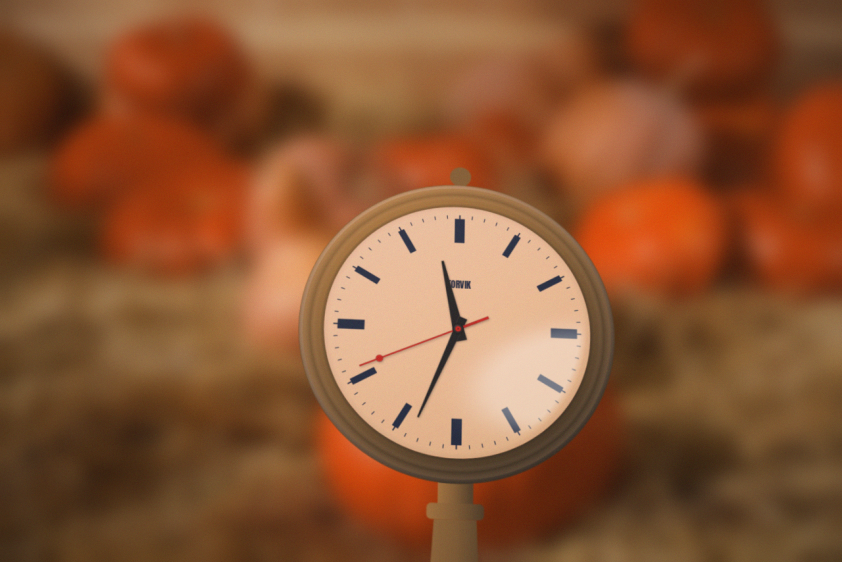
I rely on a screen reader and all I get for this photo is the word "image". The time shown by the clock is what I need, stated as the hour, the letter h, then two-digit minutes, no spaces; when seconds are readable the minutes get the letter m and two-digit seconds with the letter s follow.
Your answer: 11h33m41s
